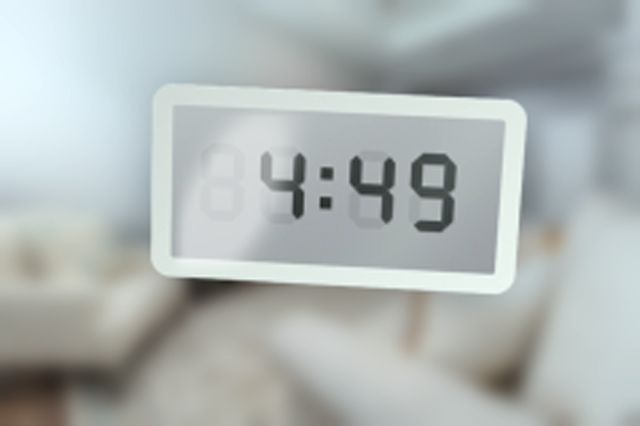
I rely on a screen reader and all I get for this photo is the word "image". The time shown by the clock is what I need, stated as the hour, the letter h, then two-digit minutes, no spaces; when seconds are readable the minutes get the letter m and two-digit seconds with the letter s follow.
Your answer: 4h49
